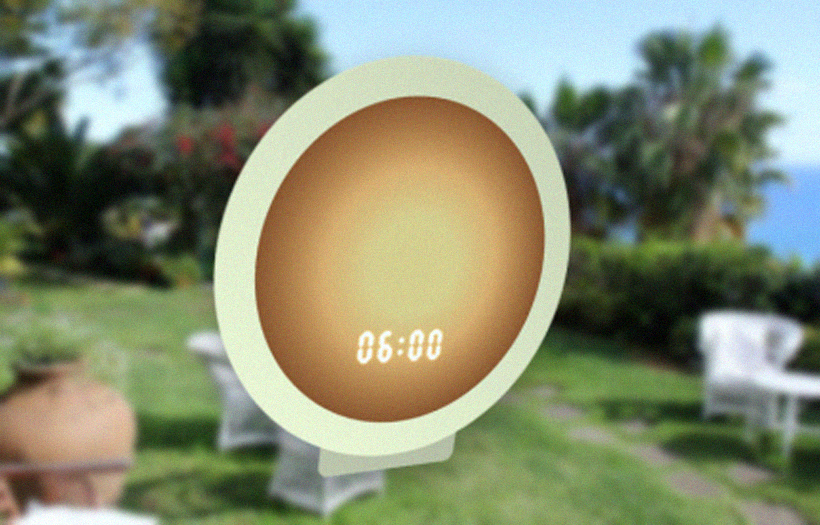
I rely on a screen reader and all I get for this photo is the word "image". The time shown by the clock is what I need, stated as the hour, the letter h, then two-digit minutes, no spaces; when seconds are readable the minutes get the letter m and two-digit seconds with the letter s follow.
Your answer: 6h00
